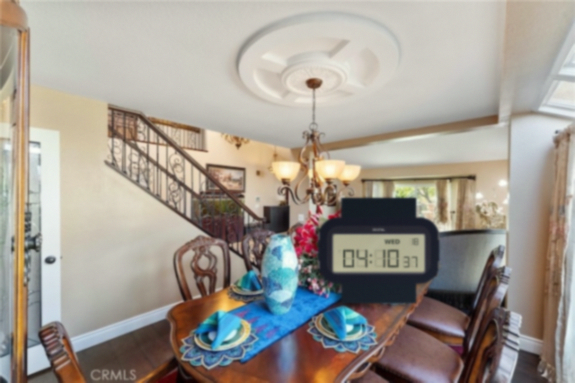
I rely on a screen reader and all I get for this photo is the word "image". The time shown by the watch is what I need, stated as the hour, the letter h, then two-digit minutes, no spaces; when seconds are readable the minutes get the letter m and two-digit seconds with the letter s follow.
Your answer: 4h10m37s
